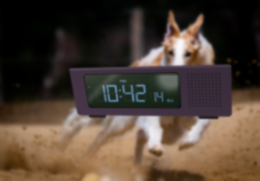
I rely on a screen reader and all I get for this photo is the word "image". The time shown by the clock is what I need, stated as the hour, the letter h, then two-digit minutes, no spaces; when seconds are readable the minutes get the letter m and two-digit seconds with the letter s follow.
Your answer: 10h42
